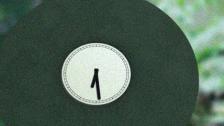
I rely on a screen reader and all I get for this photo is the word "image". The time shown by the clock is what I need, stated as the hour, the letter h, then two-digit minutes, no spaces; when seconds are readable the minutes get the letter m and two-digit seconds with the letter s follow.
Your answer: 6h29
